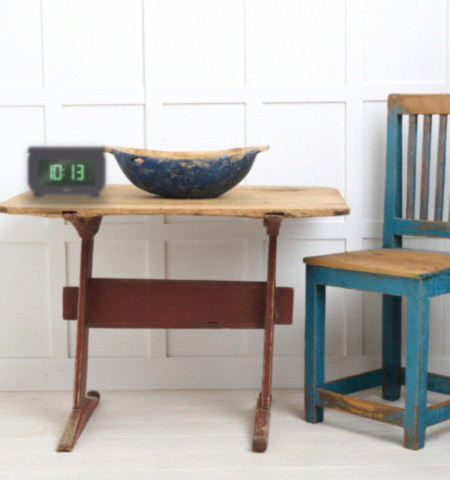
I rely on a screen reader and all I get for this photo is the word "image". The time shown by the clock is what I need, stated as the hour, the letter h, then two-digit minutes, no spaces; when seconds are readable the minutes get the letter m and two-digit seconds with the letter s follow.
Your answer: 10h13
